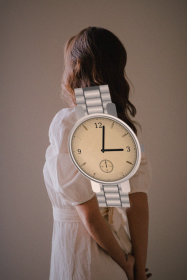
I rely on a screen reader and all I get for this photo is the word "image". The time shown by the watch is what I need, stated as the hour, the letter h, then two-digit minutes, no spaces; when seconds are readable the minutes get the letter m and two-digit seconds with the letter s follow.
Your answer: 3h02
